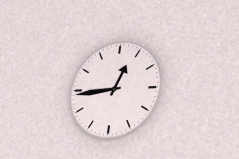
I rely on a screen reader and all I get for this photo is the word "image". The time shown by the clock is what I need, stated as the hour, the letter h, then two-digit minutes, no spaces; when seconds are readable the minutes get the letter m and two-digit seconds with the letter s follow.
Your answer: 12h44
